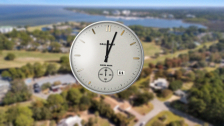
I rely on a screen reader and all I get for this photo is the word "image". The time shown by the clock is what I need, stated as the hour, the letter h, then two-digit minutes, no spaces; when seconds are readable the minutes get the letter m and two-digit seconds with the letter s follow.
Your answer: 12h03
